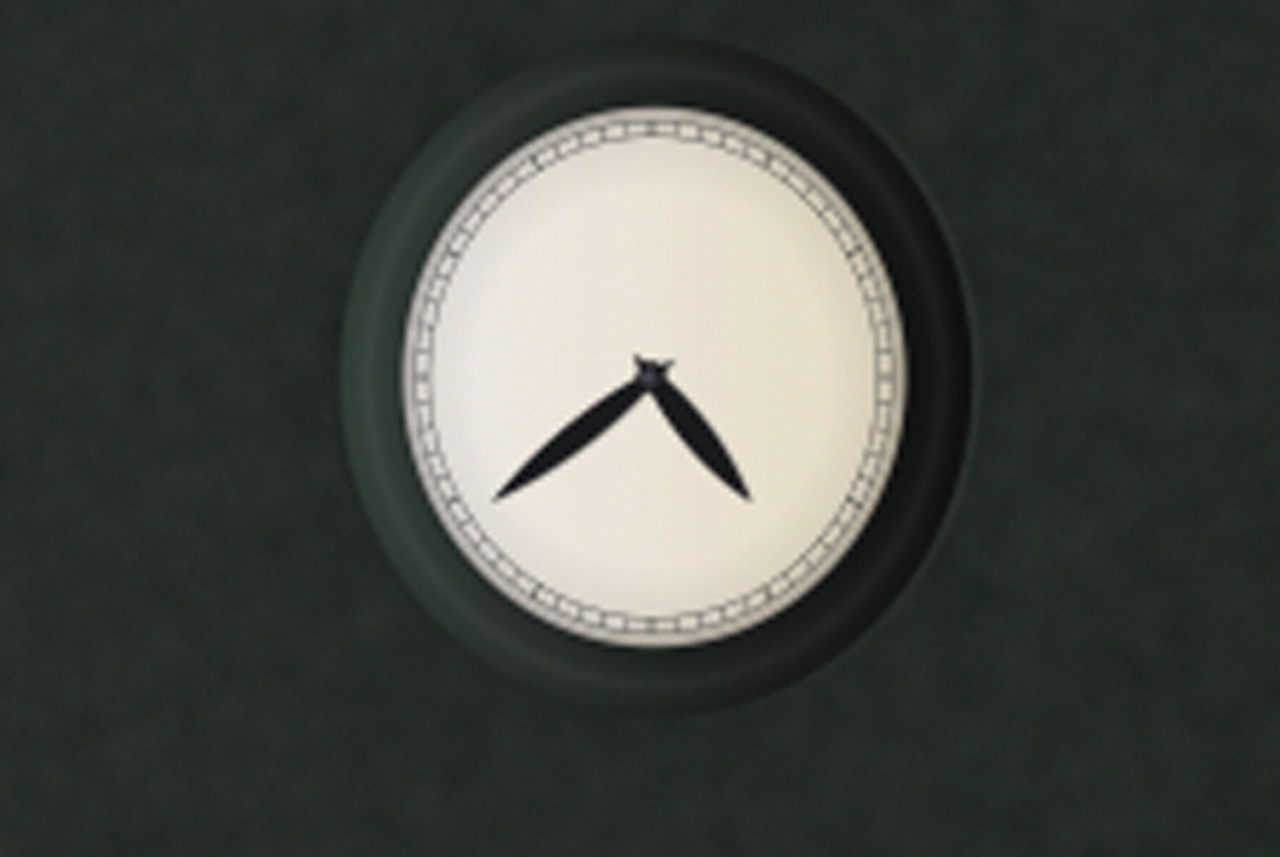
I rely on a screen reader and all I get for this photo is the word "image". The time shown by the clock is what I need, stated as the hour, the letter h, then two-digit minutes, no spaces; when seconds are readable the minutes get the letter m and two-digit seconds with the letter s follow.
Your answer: 4h39
